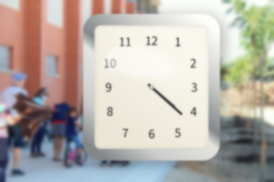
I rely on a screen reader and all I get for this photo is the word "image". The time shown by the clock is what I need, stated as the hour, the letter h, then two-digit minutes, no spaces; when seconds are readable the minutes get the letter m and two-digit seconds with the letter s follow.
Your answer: 4h22
